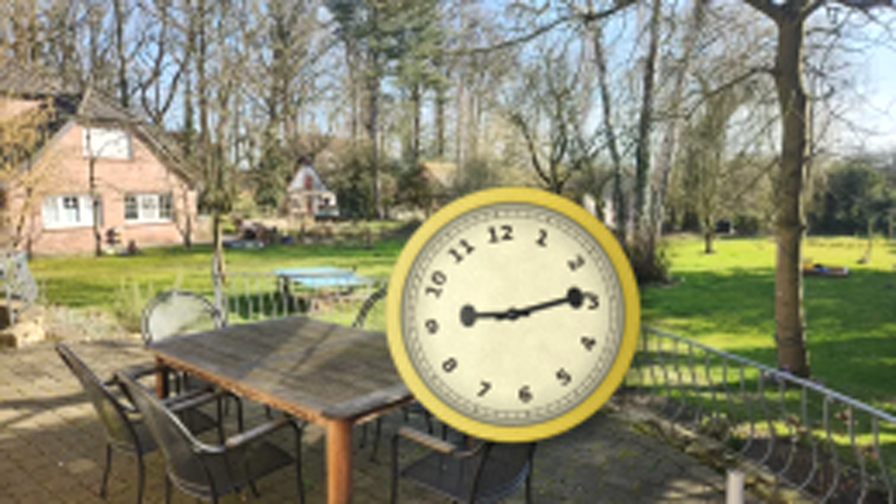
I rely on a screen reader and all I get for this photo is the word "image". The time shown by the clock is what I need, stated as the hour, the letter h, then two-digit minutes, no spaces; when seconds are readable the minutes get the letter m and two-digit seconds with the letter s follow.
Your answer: 9h14
